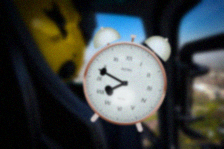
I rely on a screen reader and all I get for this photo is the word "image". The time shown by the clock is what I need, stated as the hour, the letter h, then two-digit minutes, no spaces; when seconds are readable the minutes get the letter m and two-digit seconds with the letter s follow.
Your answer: 7h48
